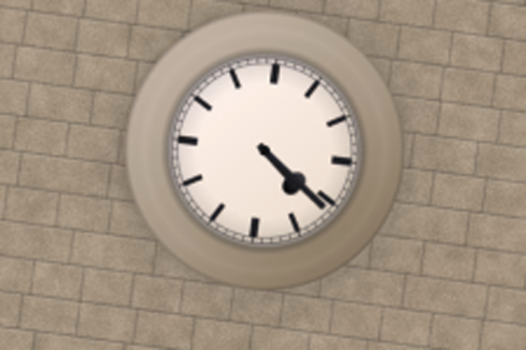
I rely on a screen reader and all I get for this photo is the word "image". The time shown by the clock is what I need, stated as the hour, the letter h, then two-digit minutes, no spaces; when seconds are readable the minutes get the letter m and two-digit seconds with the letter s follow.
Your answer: 4h21
